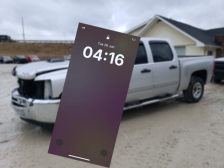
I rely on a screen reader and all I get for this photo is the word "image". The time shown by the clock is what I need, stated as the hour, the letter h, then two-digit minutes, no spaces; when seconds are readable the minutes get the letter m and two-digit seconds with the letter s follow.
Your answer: 4h16
